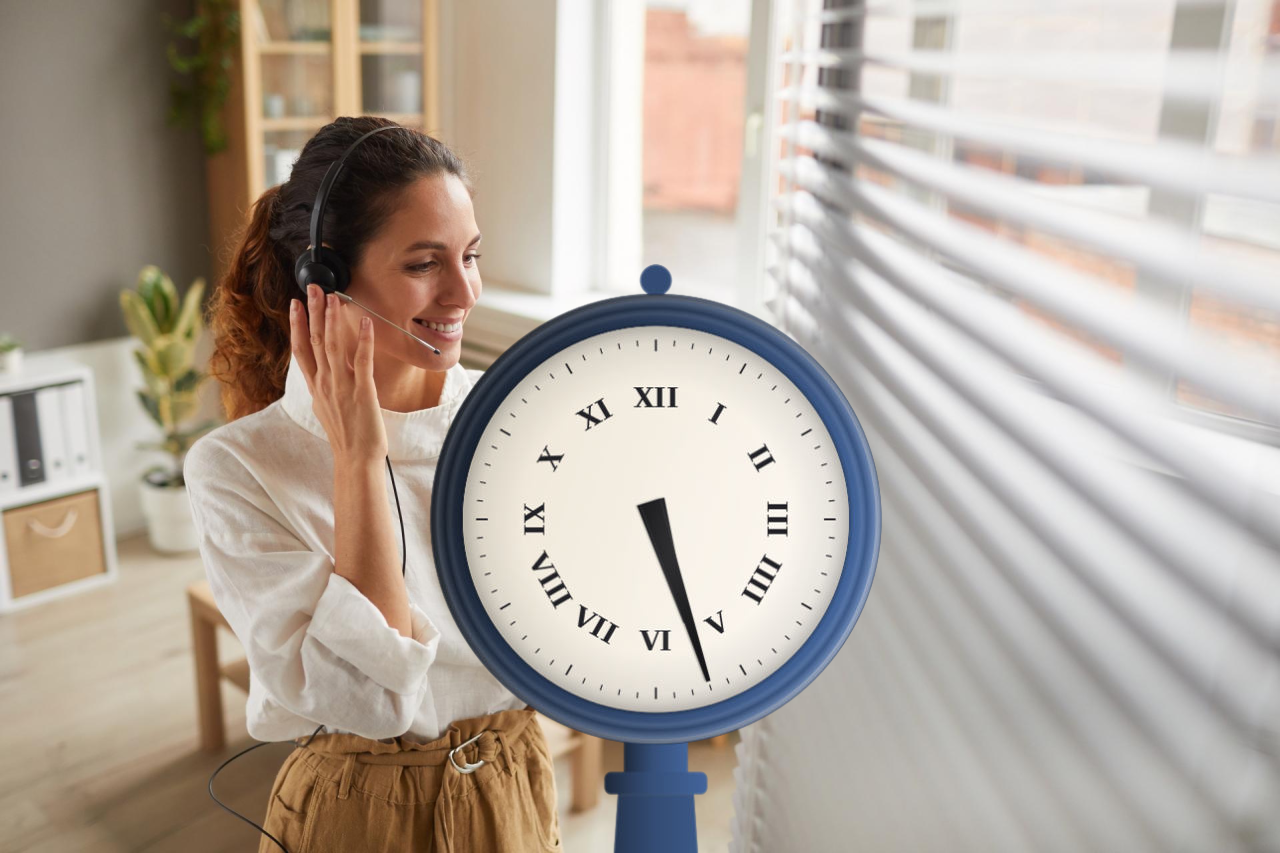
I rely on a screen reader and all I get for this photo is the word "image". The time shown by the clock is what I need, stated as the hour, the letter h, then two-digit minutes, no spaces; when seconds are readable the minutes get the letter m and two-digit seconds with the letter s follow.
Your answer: 5h27
